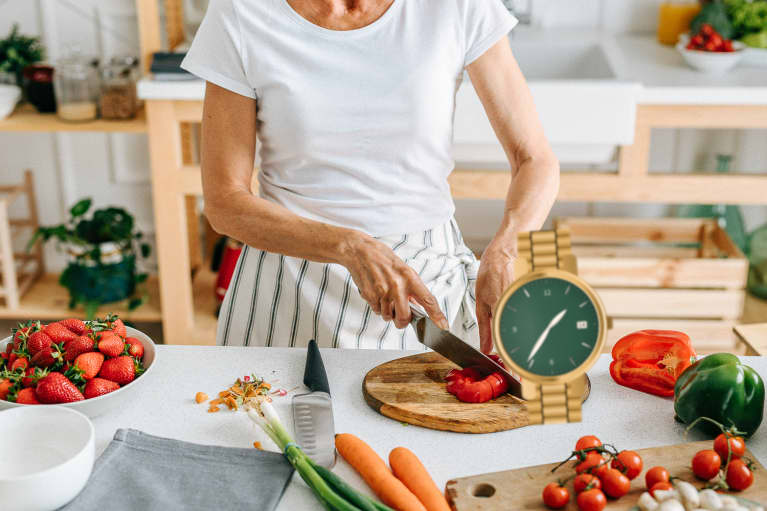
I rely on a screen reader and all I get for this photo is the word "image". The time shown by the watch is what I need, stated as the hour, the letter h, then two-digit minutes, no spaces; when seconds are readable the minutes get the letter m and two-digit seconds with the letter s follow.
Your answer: 1h36
